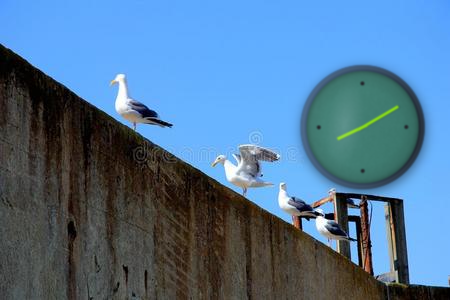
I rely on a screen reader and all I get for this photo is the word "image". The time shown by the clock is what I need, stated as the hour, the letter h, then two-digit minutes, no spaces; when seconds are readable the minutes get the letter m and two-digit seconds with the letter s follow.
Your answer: 8h10
